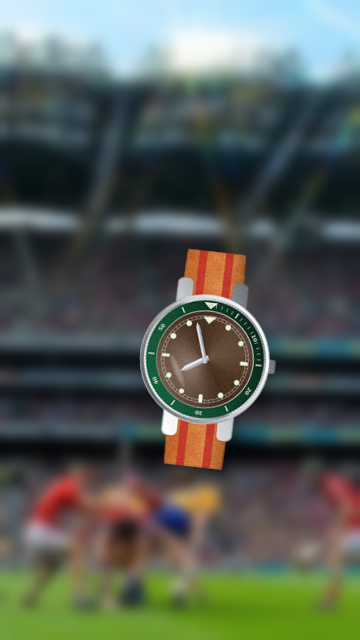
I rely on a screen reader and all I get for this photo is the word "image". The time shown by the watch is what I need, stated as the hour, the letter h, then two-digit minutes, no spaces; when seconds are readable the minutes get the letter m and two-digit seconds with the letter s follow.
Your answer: 7h57
